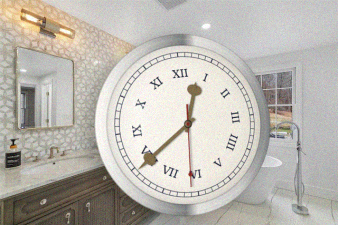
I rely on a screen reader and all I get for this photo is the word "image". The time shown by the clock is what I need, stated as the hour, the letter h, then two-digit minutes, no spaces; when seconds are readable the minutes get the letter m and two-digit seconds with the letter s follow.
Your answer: 12h39m31s
